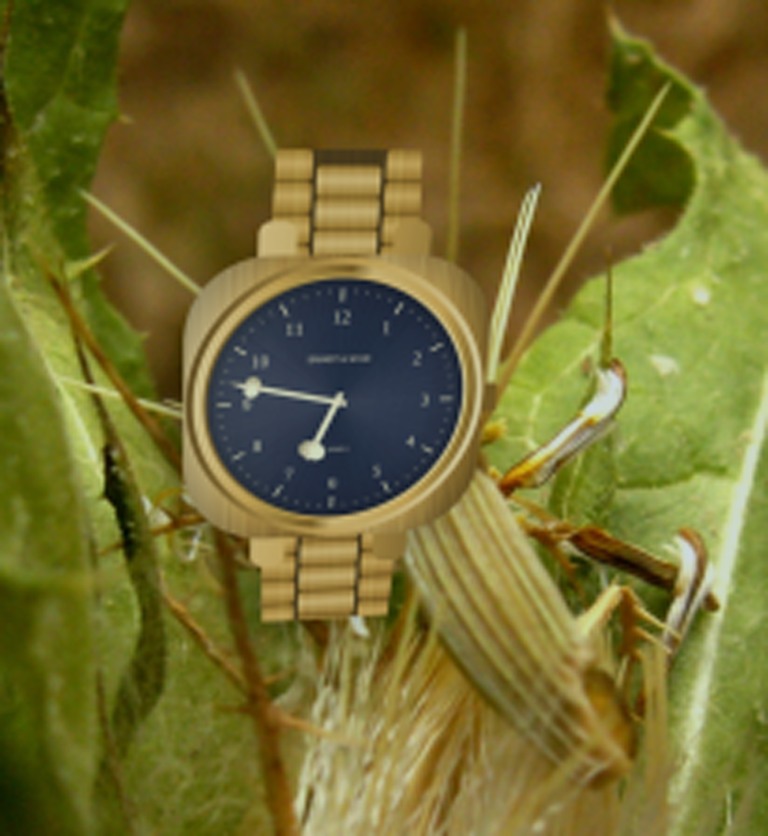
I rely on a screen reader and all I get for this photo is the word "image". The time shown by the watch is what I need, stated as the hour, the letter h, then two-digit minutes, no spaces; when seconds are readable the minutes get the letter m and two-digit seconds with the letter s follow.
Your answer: 6h47
